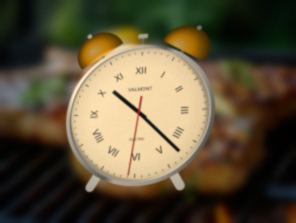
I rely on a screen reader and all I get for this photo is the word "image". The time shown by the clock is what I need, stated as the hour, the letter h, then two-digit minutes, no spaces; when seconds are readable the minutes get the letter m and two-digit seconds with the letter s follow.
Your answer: 10h22m31s
